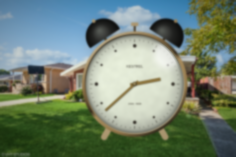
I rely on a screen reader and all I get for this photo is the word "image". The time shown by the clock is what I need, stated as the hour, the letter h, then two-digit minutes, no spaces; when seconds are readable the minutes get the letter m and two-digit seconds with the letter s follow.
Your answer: 2h38
